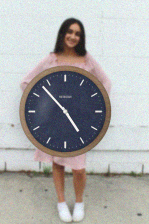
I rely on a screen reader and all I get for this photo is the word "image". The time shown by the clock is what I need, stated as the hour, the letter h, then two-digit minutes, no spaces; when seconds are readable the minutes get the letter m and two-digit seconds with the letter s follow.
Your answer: 4h53
